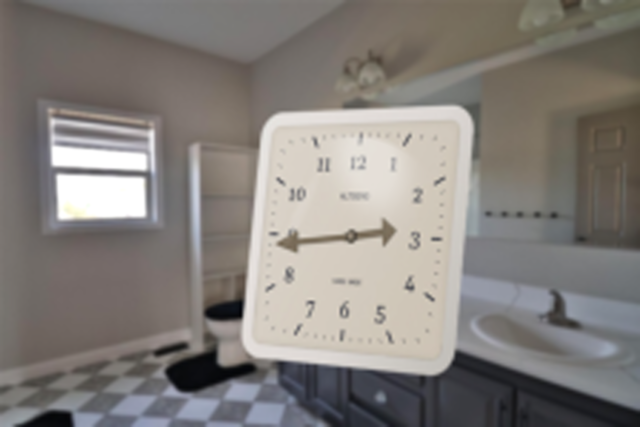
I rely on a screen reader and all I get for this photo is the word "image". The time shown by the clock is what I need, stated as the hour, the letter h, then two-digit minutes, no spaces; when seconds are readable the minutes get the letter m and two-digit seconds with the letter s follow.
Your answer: 2h44
